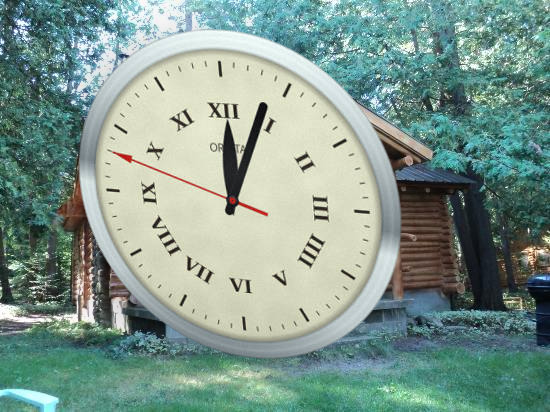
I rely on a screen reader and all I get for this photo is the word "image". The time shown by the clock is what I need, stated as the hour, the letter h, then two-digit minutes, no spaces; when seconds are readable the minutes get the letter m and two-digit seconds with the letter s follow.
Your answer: 12h03m48s
